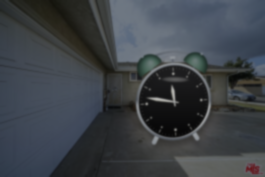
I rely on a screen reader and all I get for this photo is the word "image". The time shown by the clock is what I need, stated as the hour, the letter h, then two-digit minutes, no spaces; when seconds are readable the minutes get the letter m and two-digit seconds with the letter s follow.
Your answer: 11h47
